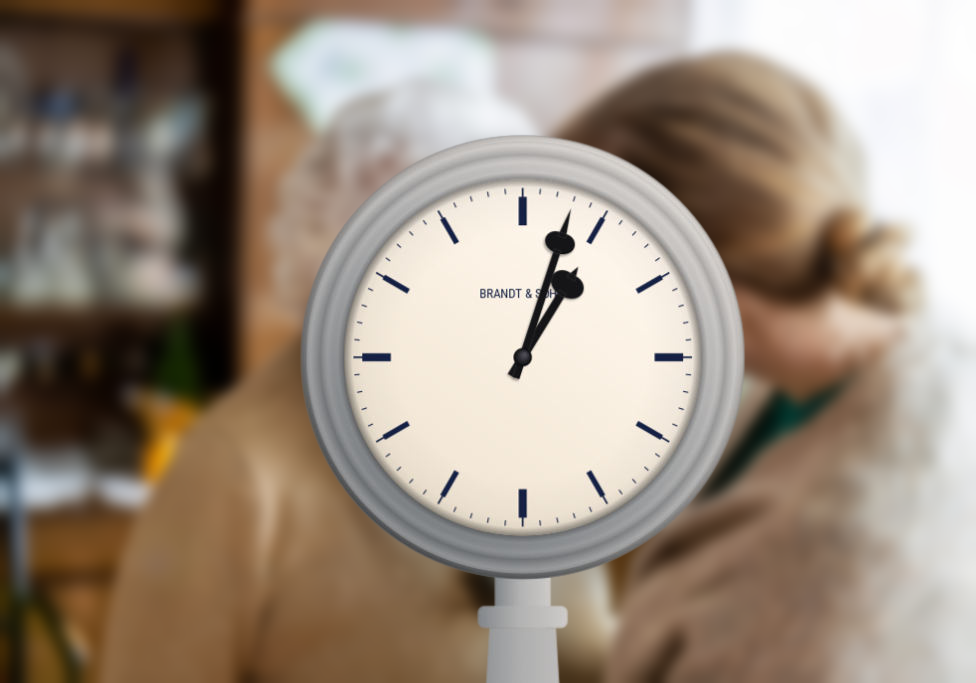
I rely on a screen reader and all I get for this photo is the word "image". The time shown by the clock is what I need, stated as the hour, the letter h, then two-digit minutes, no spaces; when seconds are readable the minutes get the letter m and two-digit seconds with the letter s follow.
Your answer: 1h03
